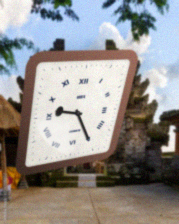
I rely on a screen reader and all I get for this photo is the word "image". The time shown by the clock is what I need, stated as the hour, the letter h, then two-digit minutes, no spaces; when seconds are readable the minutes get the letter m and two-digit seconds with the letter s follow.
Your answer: 9h25
